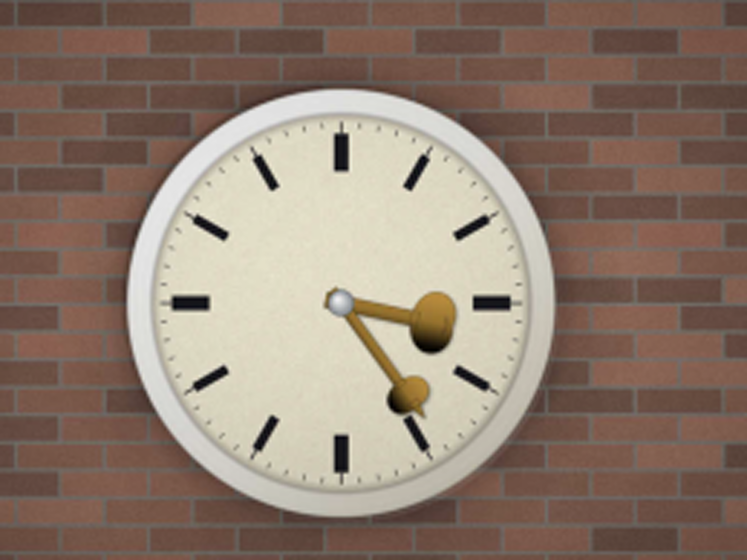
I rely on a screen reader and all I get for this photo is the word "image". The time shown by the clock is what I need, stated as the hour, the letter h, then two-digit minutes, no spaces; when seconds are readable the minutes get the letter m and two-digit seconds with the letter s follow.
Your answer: 3h24
